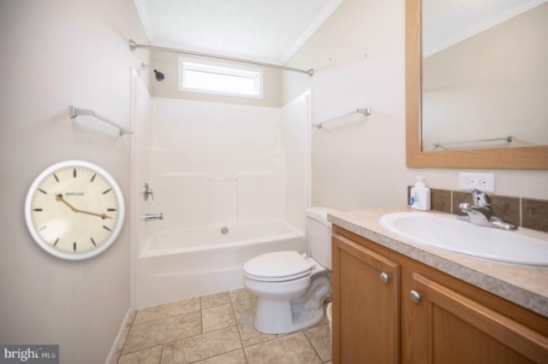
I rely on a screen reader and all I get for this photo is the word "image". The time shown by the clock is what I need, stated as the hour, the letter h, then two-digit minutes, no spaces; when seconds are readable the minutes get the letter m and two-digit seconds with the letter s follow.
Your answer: 10h17
